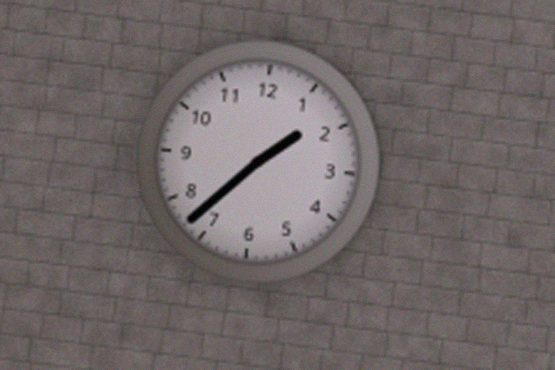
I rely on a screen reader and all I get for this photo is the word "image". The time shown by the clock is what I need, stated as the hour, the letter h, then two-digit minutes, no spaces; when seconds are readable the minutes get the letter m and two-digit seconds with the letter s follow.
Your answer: 1h37
